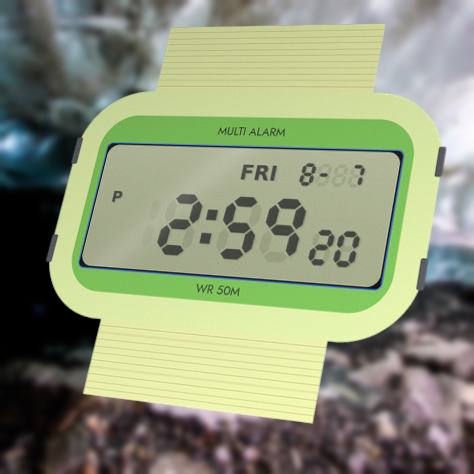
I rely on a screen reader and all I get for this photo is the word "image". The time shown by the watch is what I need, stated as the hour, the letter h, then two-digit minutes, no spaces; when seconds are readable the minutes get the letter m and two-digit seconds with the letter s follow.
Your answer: 2h59m20s
